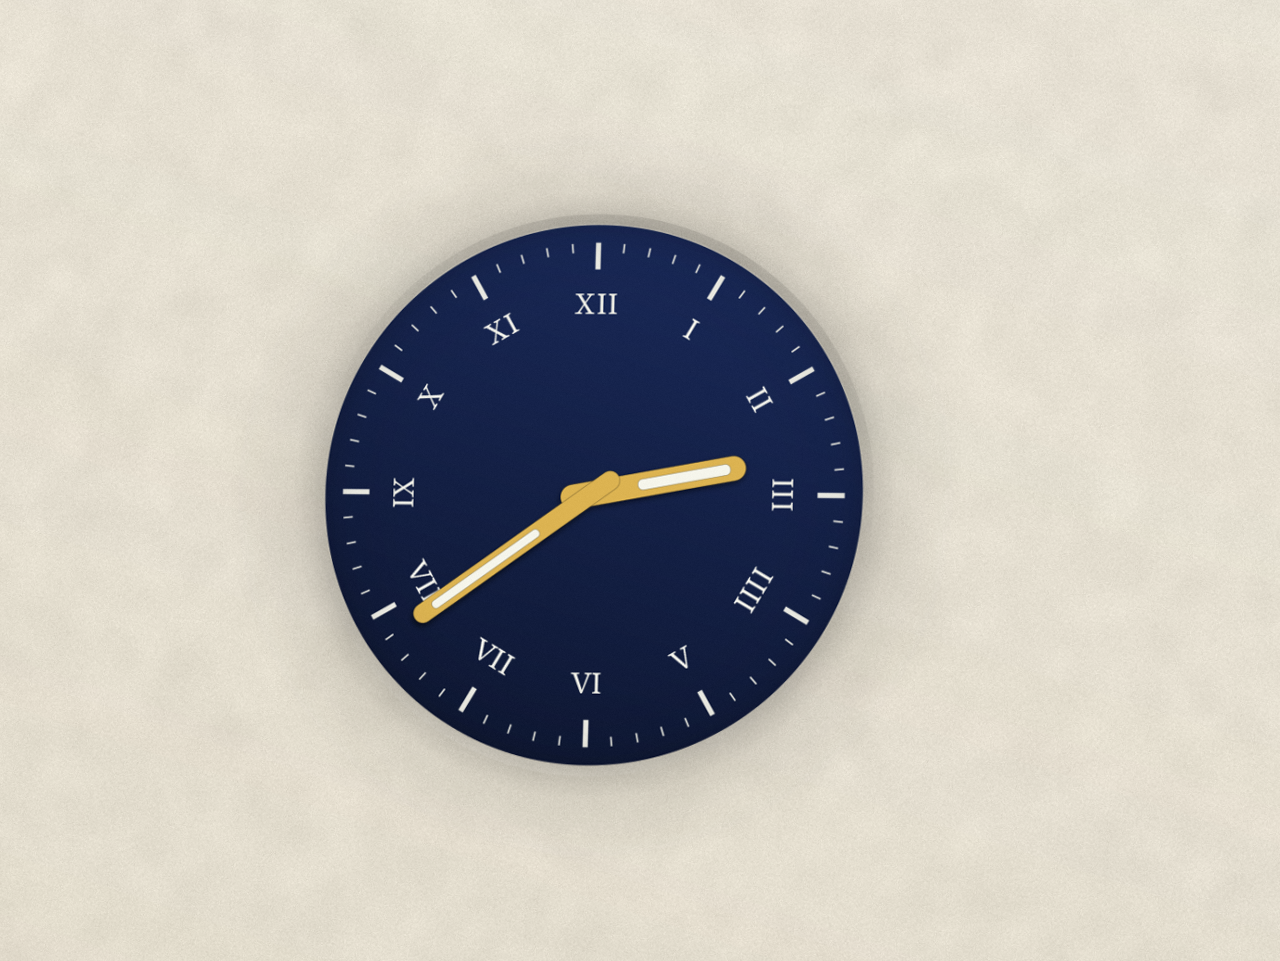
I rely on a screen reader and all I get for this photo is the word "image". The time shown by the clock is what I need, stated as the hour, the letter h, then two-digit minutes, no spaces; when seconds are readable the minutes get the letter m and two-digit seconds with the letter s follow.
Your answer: 2h39
